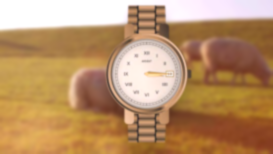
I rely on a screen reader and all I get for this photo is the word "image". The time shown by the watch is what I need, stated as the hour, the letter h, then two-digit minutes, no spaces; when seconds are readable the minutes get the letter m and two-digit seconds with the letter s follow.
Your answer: 3h15
